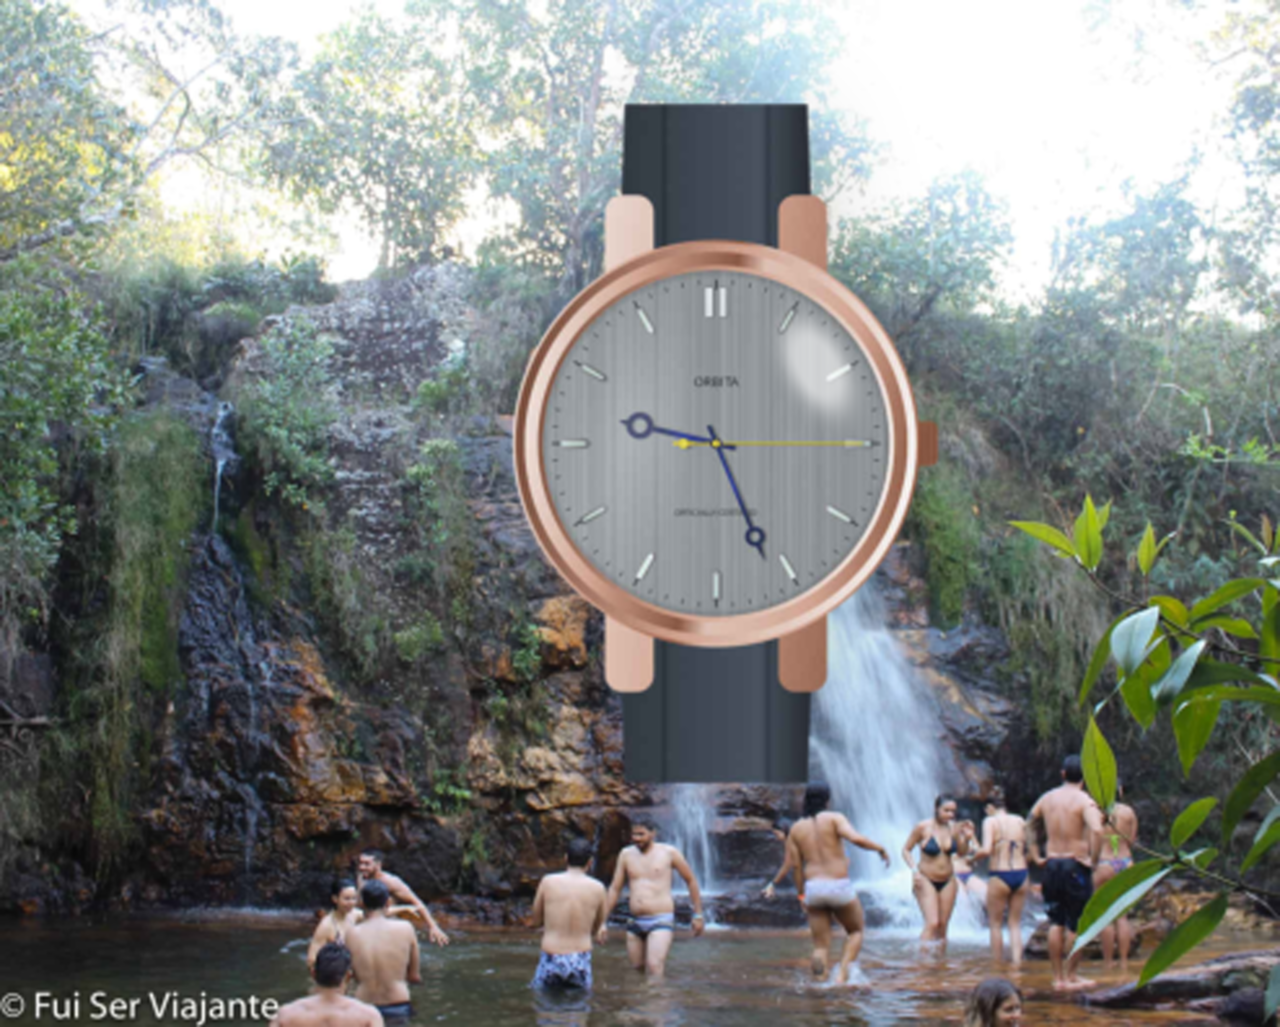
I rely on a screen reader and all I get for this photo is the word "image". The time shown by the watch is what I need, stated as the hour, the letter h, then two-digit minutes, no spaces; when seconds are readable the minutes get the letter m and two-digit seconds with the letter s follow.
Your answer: 9h26m15s
